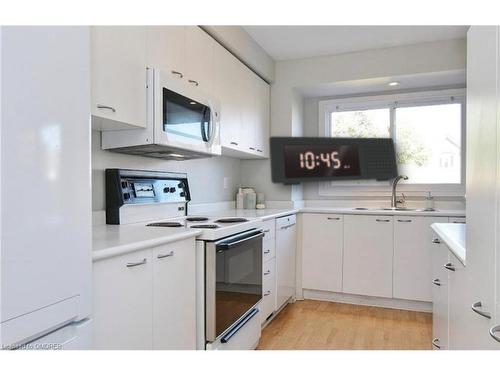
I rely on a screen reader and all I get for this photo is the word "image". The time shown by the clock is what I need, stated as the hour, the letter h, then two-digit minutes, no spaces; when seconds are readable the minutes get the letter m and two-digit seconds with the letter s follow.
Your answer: 10h45
